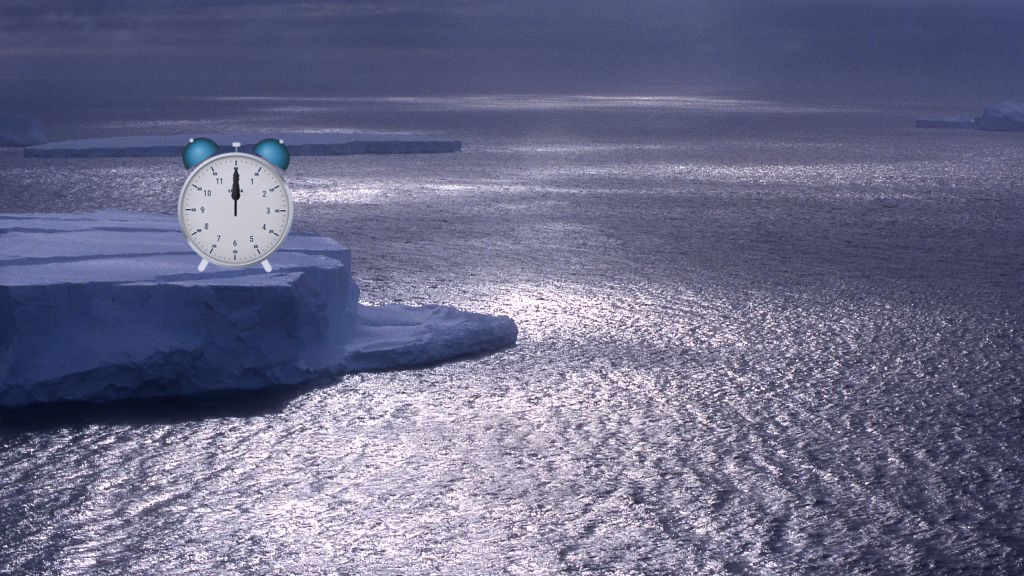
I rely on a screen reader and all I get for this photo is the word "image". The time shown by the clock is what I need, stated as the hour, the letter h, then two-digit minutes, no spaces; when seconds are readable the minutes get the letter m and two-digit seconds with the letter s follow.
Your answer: 12h00
